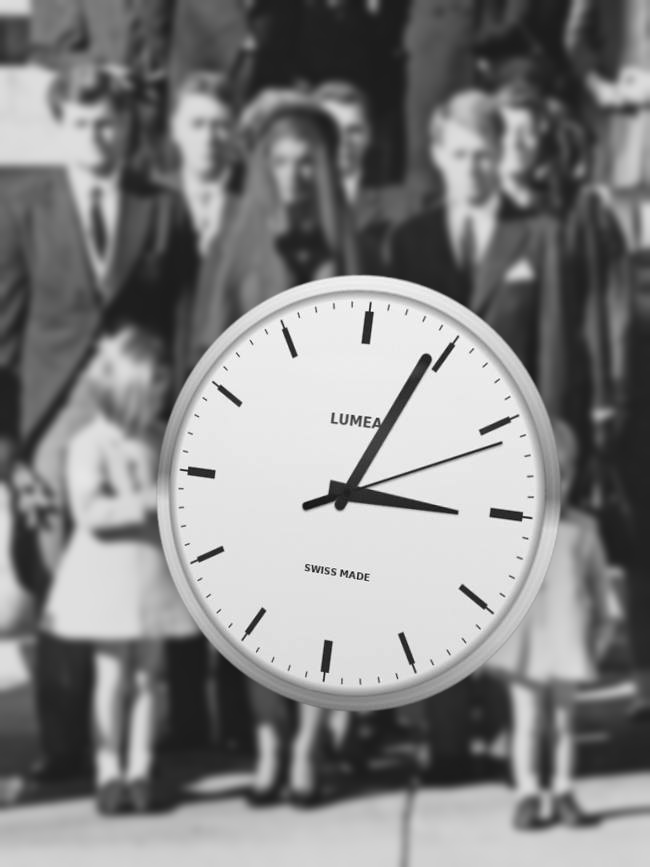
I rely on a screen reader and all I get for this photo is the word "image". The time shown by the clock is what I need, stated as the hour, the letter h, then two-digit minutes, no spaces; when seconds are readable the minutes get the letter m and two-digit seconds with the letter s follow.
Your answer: 3h04m11s
